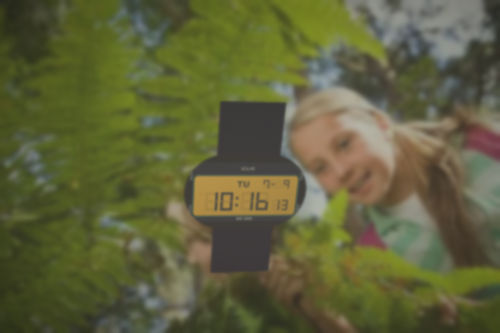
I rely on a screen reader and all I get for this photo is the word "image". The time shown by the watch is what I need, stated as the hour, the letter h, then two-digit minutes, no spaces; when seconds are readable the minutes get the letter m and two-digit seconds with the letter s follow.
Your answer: 10h16m13s
